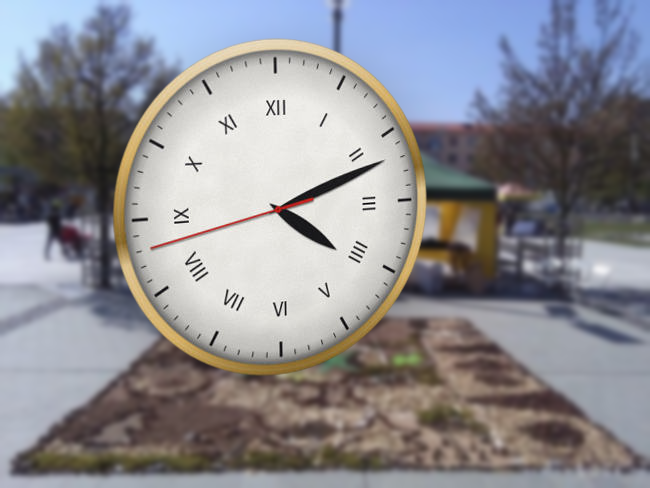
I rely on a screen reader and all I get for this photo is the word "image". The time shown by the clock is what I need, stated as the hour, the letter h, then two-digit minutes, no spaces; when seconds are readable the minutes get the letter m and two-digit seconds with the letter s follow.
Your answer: 4h11m43s
